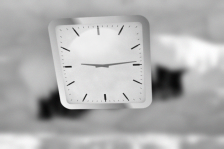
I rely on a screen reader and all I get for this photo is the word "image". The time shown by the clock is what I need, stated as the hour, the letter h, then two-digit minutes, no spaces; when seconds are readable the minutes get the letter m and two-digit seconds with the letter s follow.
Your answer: 9h14
